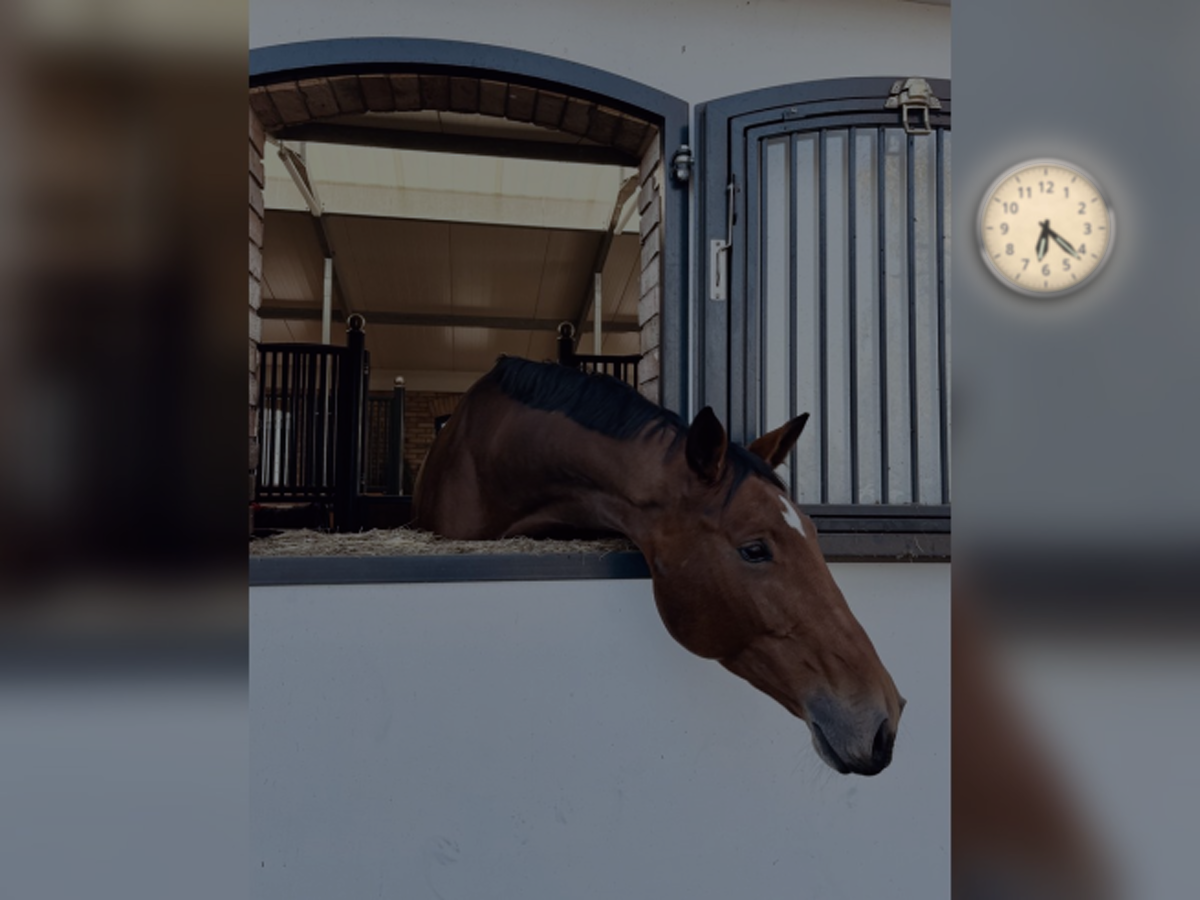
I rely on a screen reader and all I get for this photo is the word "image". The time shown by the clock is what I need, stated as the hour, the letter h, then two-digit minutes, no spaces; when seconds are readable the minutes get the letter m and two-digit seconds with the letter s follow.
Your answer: 6h22
